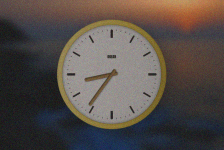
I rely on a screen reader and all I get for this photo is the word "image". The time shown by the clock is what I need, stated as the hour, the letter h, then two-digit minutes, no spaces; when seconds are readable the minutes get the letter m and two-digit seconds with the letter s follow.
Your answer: 8h36
